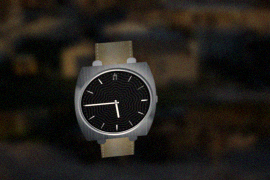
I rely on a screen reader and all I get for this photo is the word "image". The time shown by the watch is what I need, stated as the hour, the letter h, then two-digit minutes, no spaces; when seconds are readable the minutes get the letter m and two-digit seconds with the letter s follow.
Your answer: 5h45
